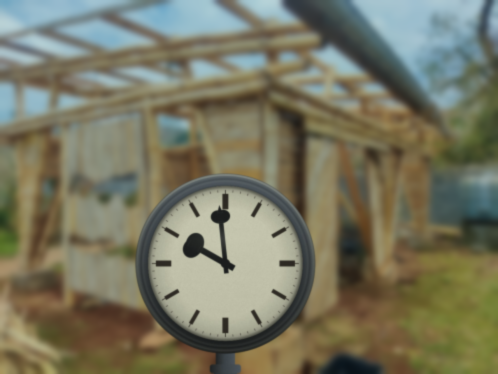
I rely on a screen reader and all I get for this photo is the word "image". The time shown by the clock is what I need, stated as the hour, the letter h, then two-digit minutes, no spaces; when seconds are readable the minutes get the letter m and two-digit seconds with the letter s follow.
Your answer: 9h59
